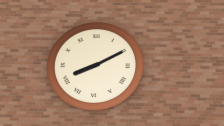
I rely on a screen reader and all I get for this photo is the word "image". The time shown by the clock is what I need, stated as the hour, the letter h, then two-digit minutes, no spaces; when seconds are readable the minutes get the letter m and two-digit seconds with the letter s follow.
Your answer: 8h10
